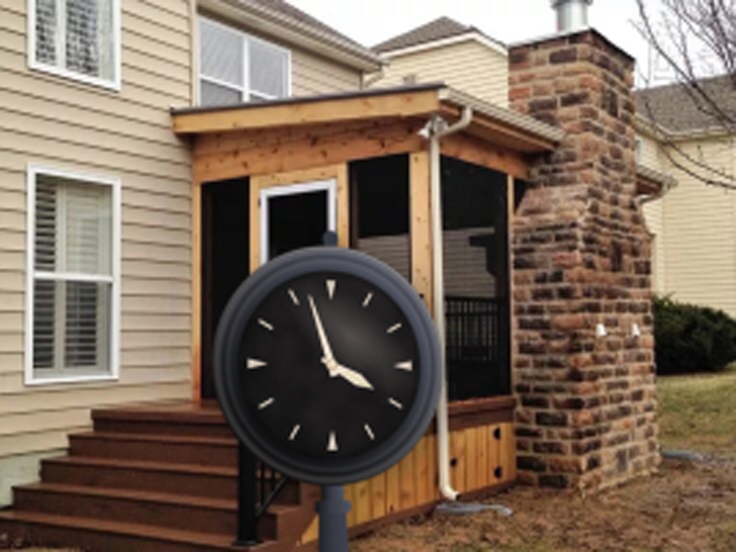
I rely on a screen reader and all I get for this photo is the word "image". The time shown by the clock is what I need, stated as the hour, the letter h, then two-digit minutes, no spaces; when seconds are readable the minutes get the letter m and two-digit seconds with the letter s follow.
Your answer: 3h57
